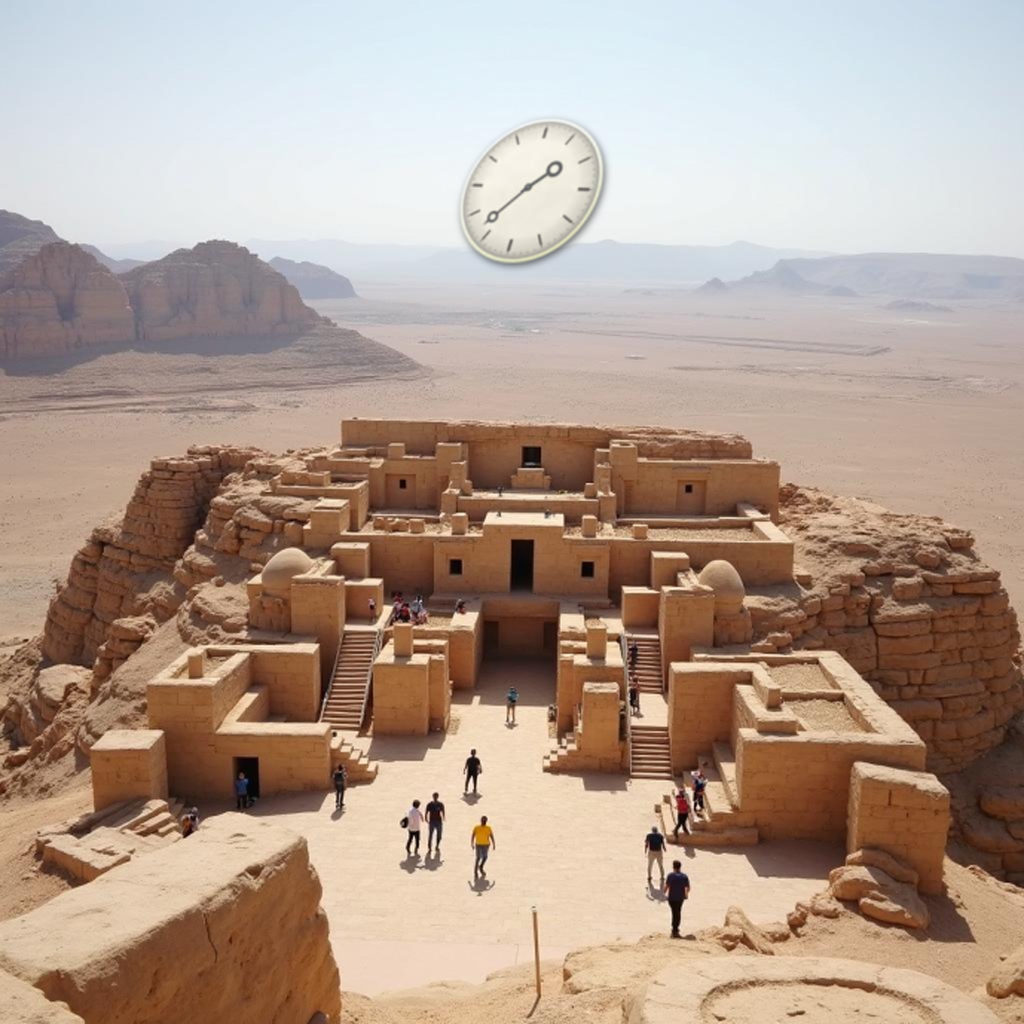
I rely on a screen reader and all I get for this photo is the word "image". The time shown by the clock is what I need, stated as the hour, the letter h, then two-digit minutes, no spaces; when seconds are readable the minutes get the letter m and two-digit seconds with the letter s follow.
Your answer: 1h37
